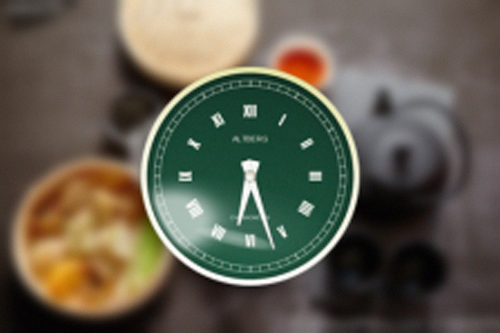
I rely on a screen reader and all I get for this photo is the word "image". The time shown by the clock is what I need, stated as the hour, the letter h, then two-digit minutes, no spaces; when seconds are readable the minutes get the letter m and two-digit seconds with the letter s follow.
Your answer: 6h27
